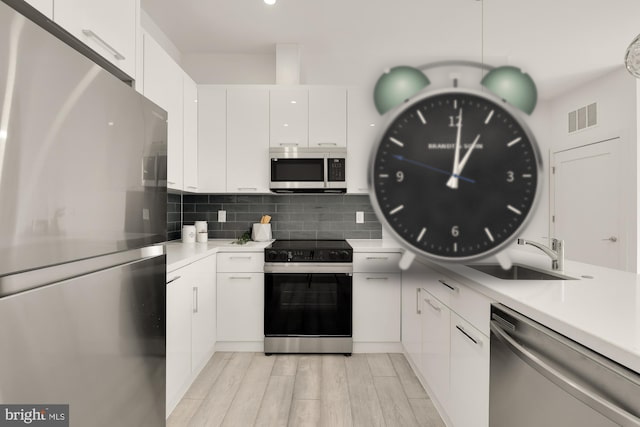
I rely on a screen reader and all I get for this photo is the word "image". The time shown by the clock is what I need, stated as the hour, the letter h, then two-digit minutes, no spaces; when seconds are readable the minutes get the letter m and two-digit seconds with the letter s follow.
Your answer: 1h00m48s
